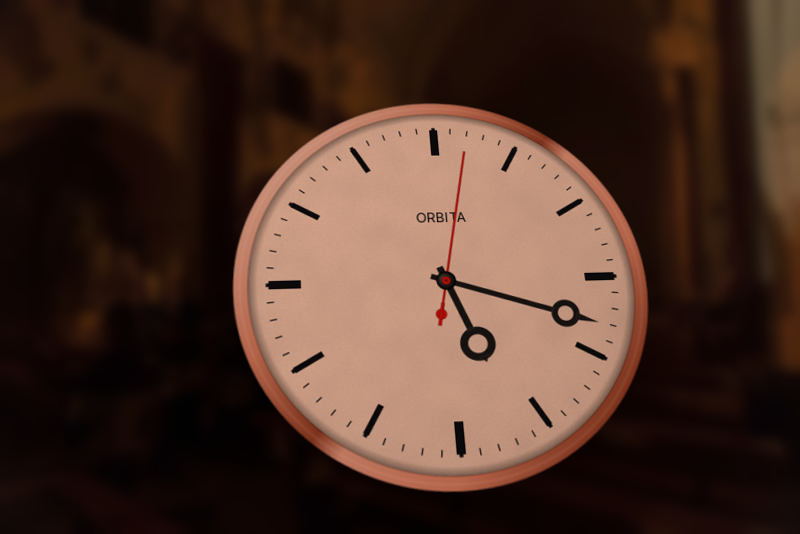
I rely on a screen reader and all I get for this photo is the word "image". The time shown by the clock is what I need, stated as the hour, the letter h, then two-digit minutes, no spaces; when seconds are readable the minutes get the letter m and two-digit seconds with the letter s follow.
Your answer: 5h18m02s
